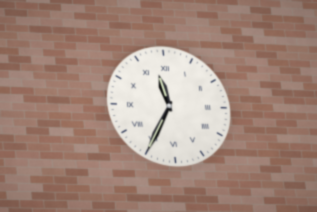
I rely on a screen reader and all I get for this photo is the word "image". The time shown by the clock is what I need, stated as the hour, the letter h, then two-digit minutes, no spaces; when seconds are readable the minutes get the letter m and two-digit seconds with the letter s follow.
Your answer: 11h35
